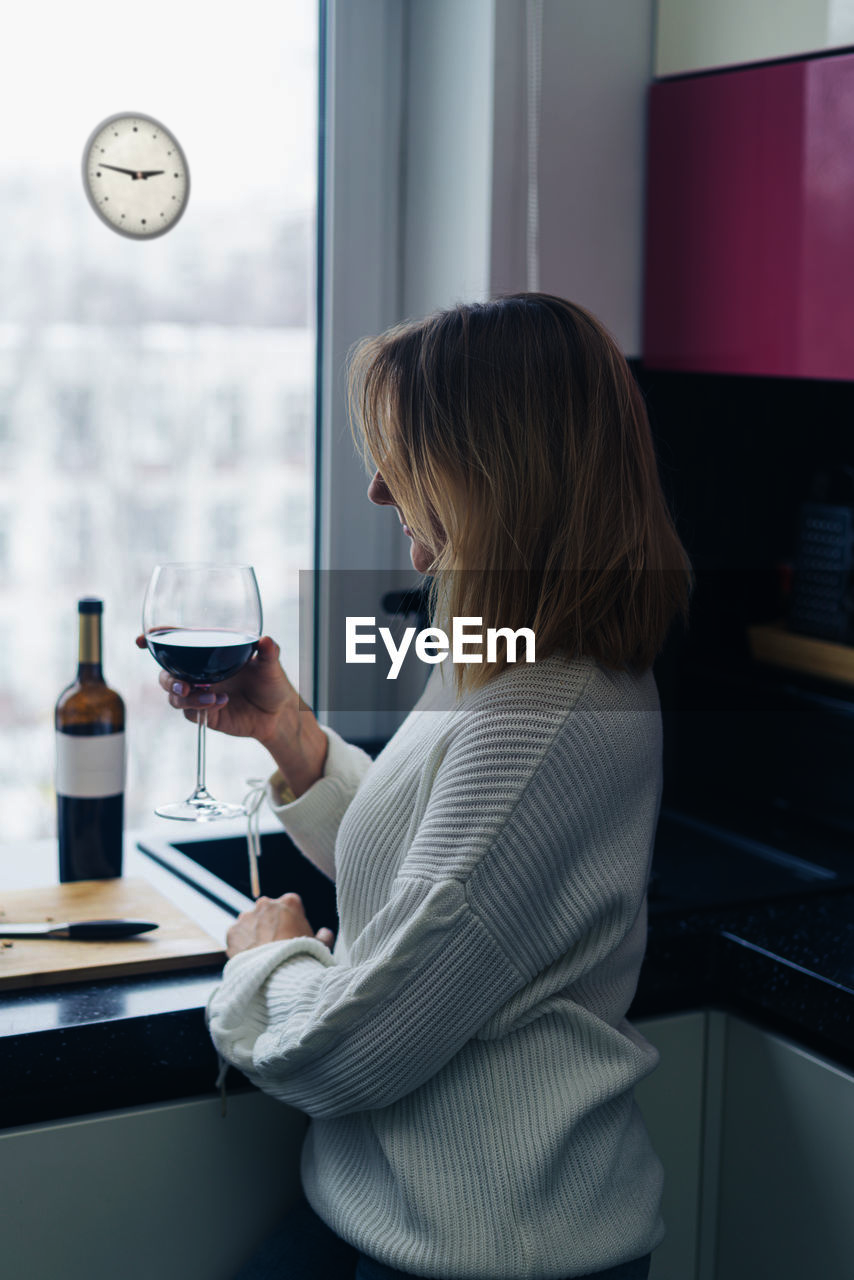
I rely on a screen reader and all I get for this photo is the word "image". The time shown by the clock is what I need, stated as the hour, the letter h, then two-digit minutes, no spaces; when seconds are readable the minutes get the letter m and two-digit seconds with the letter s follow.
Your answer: 2h47
